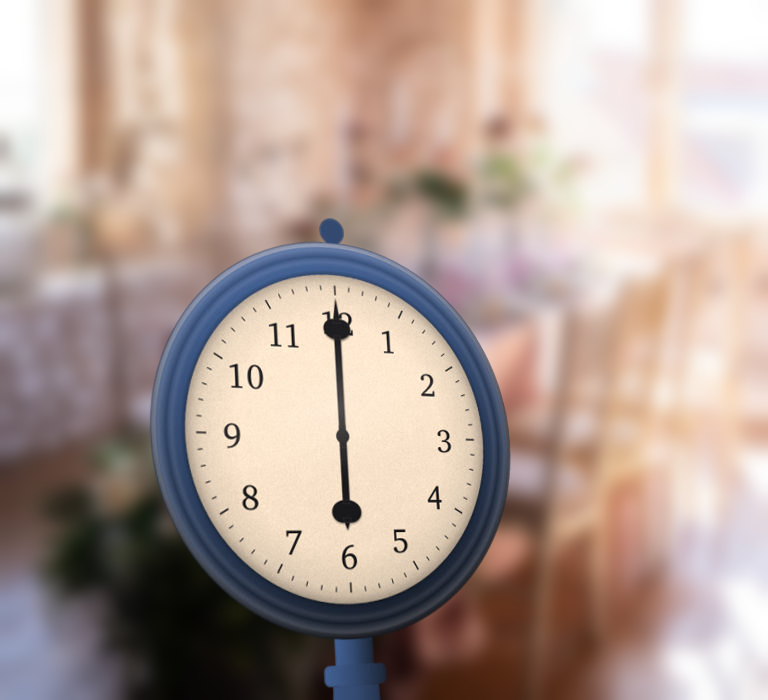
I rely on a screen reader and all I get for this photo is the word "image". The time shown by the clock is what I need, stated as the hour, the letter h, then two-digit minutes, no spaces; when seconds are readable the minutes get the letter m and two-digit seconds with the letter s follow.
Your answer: 6h00
